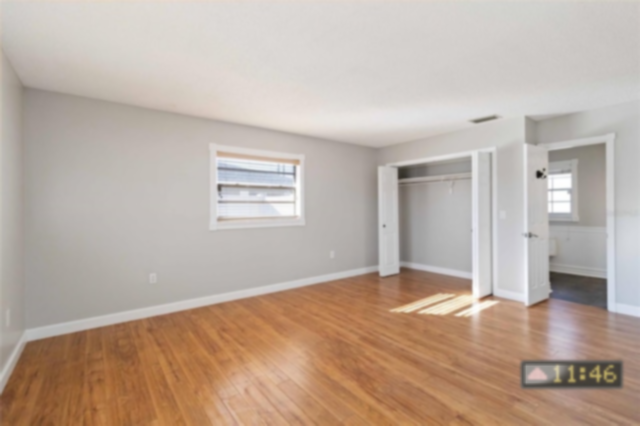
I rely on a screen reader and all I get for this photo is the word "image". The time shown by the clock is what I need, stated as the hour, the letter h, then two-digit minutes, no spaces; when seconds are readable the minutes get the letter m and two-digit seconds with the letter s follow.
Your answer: 11h46
